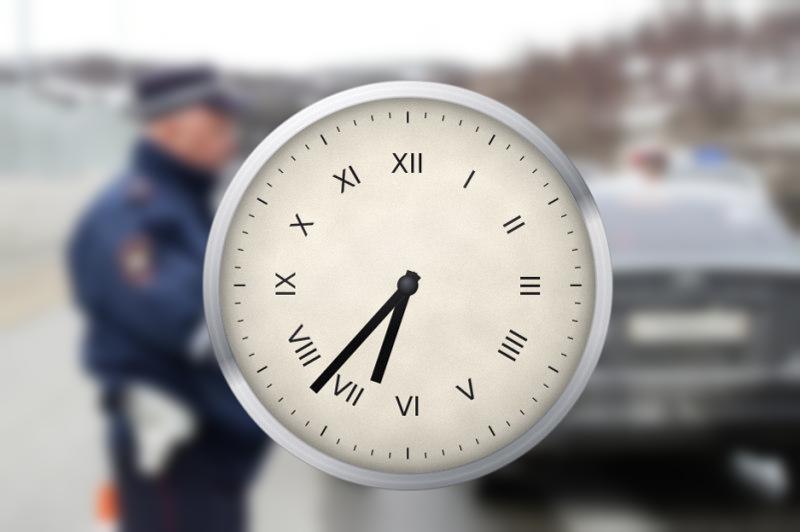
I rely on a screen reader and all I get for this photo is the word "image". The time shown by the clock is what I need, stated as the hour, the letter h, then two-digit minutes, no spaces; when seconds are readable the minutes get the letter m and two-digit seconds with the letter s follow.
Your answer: 6h37
